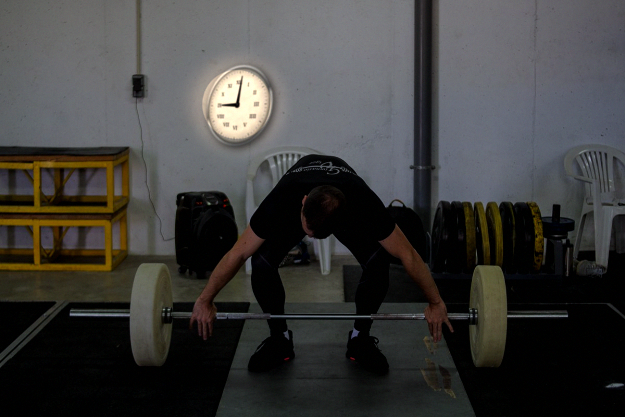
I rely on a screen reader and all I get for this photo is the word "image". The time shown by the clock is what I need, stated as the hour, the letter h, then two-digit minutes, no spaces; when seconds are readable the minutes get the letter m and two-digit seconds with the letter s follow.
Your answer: 9h01
